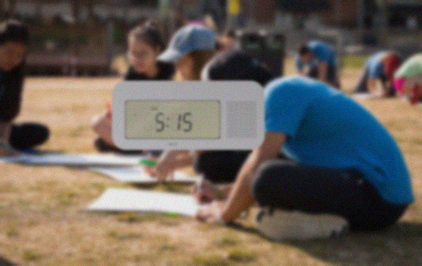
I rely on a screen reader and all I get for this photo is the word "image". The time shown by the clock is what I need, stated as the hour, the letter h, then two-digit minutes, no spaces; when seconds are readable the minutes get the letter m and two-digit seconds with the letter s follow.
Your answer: 5h15
